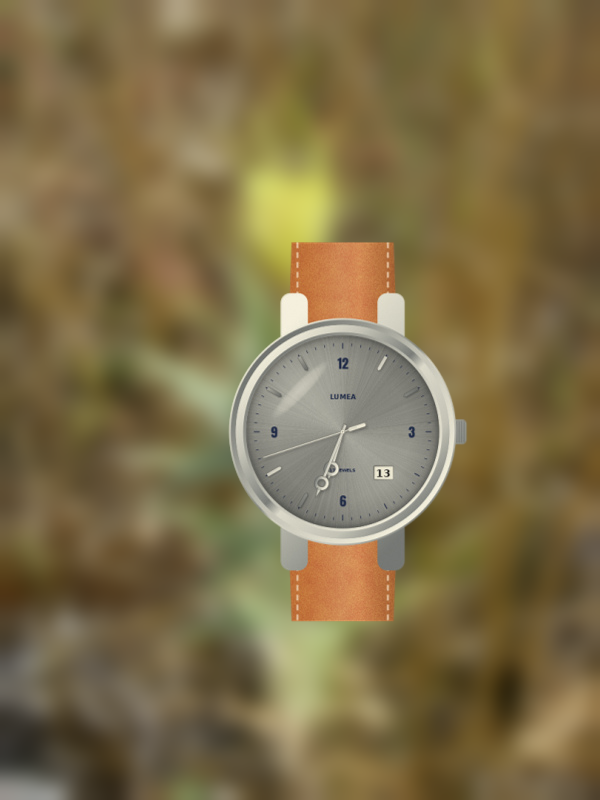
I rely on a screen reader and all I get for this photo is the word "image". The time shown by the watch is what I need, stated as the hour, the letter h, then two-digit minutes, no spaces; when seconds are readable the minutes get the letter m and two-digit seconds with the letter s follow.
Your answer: 6h33m42s
